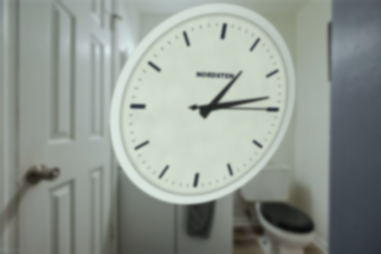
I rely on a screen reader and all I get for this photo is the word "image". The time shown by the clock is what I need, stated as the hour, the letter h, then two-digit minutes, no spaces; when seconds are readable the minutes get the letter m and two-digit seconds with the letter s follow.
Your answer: 1h13m15s
